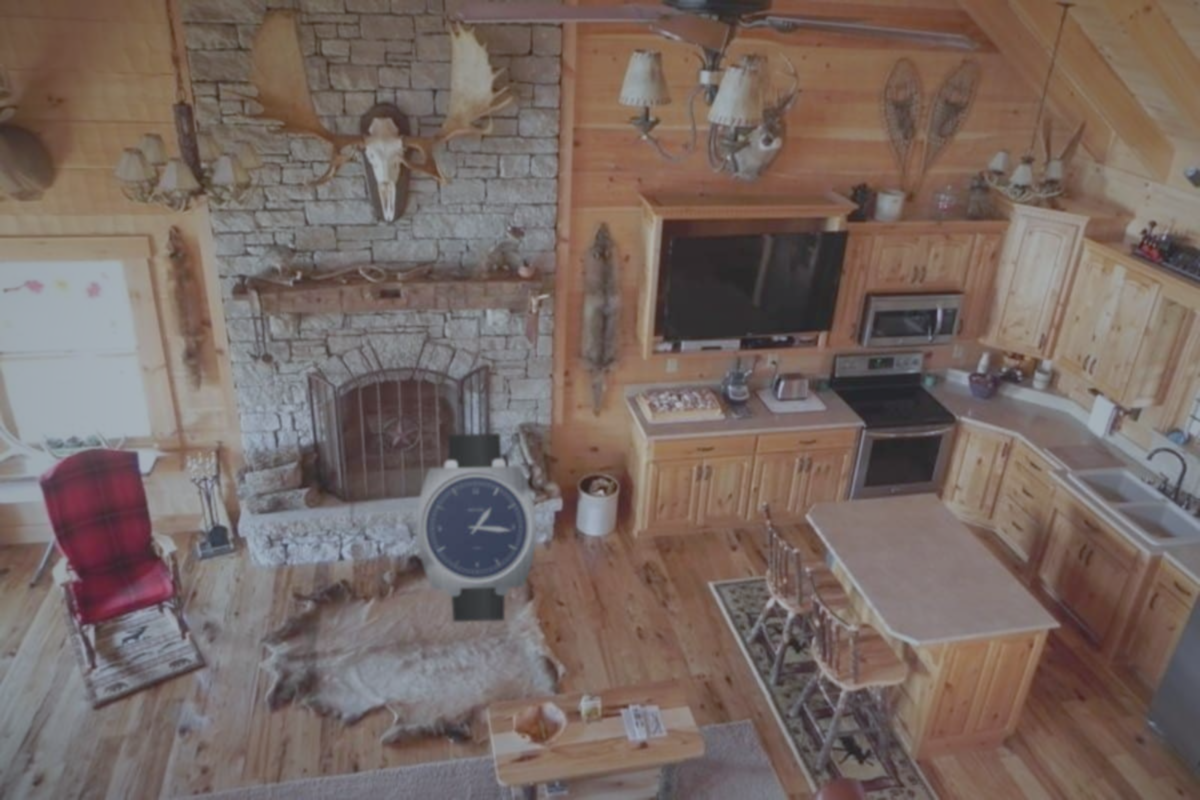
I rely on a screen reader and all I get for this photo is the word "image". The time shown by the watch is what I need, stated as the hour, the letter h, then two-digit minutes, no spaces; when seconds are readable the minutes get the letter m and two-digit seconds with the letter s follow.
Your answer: 1h16
